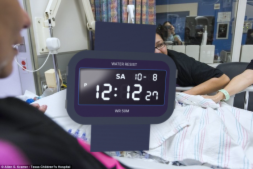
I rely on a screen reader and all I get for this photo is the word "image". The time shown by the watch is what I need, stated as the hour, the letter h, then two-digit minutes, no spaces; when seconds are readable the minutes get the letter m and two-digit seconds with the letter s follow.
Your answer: 12h12m27s
